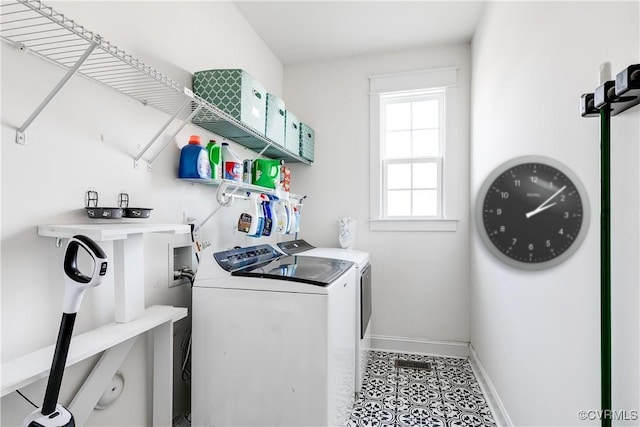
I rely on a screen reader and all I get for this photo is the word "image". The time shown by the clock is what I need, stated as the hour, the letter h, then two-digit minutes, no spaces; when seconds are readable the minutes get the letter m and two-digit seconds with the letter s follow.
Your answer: 2h08
